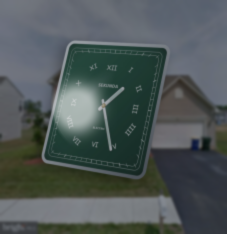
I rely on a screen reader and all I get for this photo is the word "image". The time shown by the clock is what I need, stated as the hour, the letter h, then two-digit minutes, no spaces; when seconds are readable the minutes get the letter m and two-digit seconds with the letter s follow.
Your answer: 1h26
